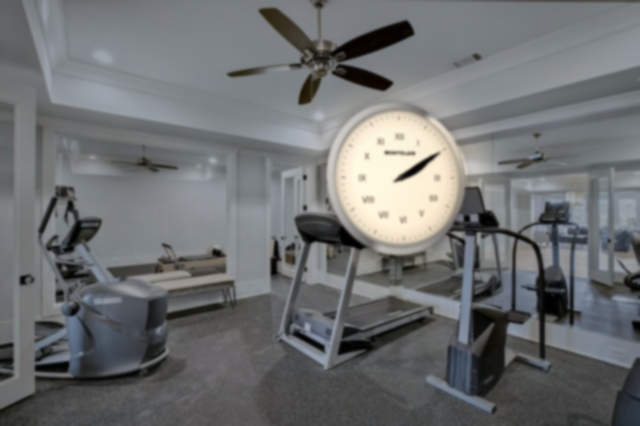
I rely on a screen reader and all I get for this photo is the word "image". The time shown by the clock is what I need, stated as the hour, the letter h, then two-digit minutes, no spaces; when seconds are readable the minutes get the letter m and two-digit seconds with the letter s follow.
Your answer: 2h10
